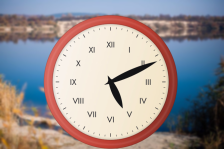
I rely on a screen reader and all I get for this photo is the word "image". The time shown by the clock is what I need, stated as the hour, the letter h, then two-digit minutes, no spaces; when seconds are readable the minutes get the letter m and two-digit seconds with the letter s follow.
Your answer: 5h11
